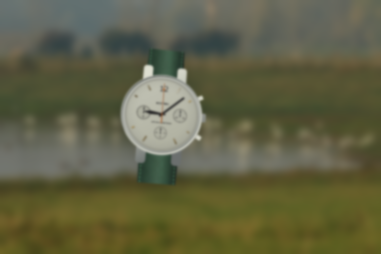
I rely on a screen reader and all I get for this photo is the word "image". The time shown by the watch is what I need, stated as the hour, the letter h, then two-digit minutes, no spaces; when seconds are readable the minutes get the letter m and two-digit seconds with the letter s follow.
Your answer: 9h08
